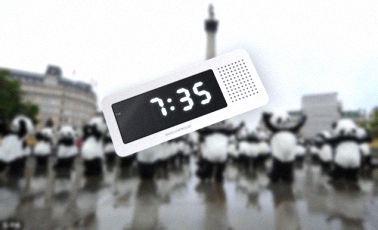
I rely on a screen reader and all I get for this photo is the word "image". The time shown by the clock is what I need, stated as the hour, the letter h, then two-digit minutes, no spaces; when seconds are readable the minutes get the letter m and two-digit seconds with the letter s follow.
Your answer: 7h35
